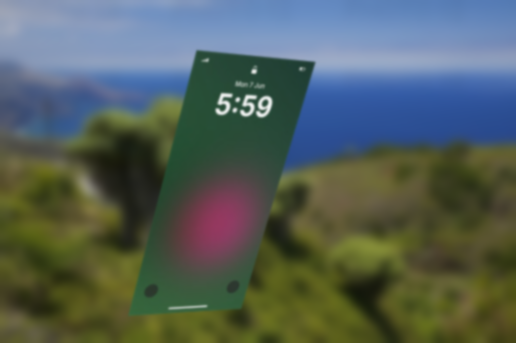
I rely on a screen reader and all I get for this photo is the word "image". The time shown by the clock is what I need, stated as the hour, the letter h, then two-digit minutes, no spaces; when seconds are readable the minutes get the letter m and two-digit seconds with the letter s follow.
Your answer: 5h59
